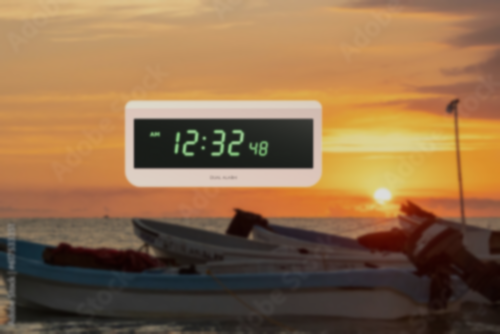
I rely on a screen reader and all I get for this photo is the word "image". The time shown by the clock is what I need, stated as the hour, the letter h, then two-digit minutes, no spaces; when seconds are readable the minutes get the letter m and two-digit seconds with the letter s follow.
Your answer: 12h32m48s
